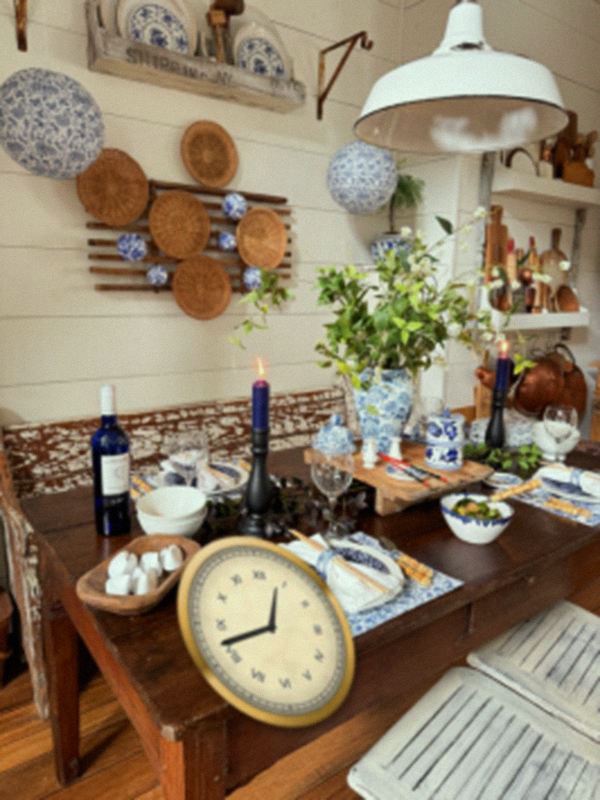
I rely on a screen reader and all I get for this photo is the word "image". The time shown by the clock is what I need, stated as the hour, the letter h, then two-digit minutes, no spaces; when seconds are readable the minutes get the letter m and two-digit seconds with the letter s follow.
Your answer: 12h42
